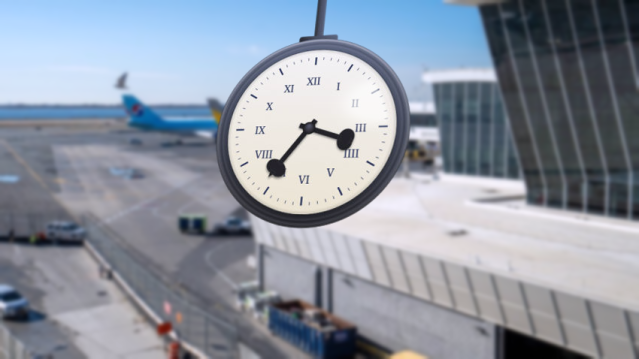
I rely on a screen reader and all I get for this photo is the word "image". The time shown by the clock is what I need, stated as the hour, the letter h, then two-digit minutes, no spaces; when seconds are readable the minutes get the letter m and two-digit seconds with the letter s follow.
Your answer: 3h36
